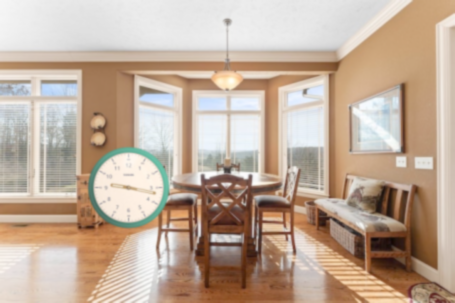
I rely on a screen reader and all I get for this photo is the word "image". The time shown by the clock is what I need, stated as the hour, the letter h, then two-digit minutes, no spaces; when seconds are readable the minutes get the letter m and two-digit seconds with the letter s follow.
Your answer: 9h17
